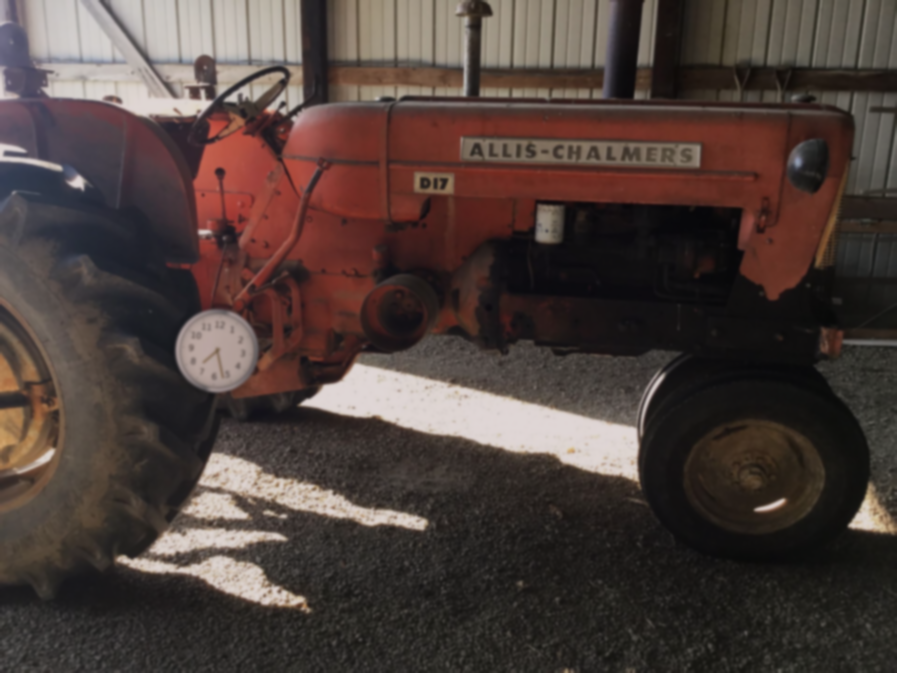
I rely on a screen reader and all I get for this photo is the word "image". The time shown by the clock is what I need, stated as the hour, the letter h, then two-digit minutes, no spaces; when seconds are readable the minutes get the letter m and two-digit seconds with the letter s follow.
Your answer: 7h27
